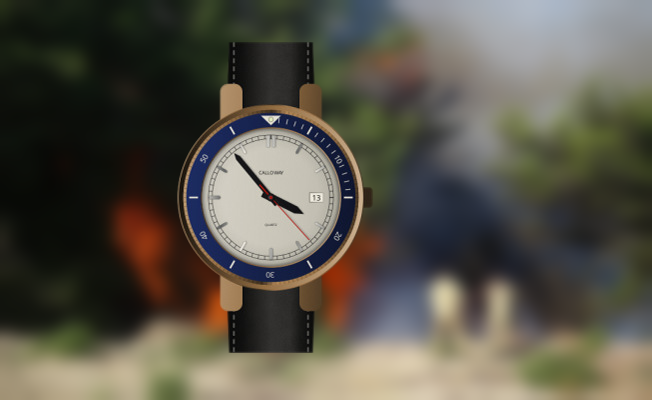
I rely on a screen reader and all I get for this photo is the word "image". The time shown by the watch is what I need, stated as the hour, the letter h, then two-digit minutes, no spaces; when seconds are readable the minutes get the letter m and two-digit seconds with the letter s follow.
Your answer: 3h53m23s
